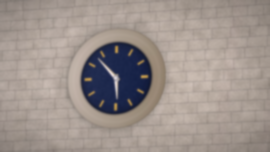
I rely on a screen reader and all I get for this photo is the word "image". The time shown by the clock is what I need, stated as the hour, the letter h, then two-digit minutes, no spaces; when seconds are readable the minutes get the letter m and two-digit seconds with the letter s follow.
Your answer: 5h53
